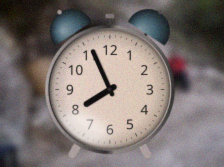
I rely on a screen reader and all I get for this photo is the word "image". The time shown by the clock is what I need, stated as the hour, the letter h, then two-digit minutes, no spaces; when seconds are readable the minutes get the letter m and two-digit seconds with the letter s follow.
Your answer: 7h56
